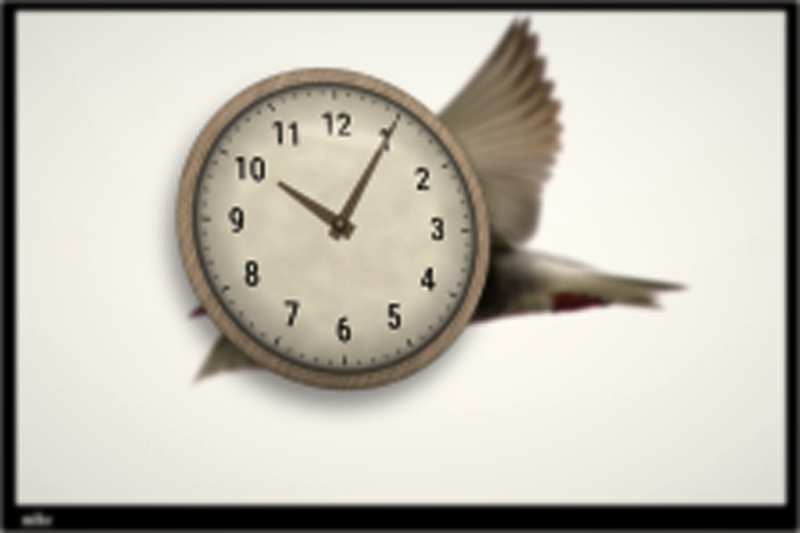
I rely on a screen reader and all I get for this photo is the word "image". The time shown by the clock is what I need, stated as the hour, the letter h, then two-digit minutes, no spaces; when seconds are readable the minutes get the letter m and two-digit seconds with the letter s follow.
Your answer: 10h05
